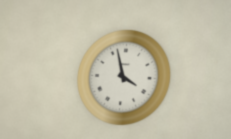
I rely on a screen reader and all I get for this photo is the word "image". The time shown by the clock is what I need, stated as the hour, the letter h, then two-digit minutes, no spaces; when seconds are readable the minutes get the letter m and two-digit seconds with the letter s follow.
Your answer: 3h57
